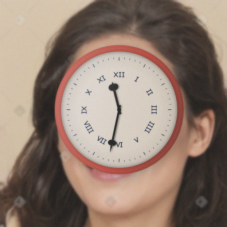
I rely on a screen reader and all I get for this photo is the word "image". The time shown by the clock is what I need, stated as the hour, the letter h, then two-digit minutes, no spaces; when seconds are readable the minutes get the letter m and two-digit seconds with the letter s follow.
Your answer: 11h32
